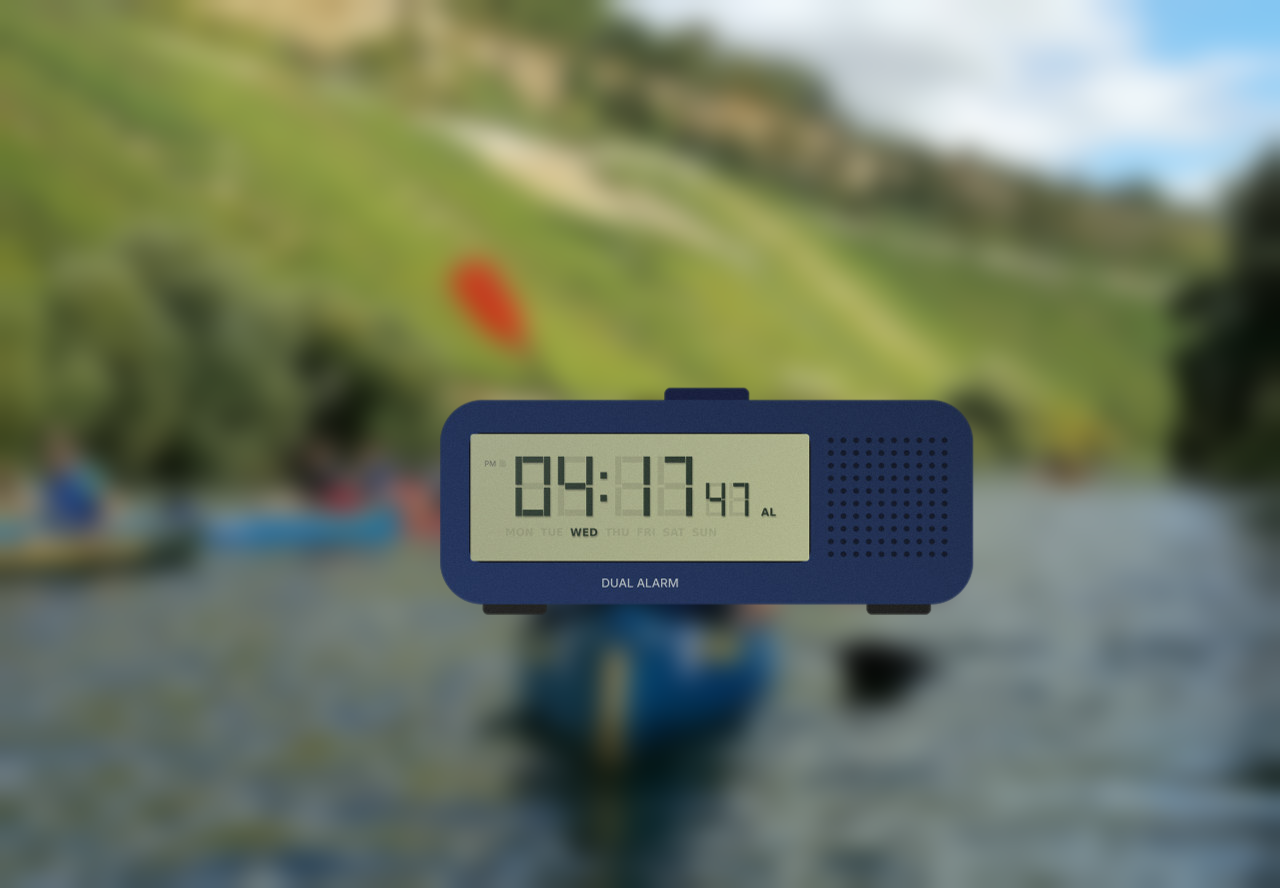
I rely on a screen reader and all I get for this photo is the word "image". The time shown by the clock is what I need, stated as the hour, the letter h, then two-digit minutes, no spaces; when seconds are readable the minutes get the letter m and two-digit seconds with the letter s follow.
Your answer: 4h17m47s
